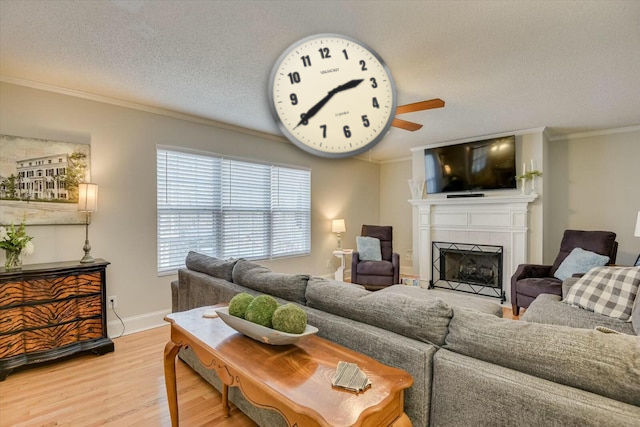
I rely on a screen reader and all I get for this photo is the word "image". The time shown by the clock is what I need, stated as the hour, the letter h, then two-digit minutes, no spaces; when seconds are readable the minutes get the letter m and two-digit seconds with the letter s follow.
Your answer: 2h40
